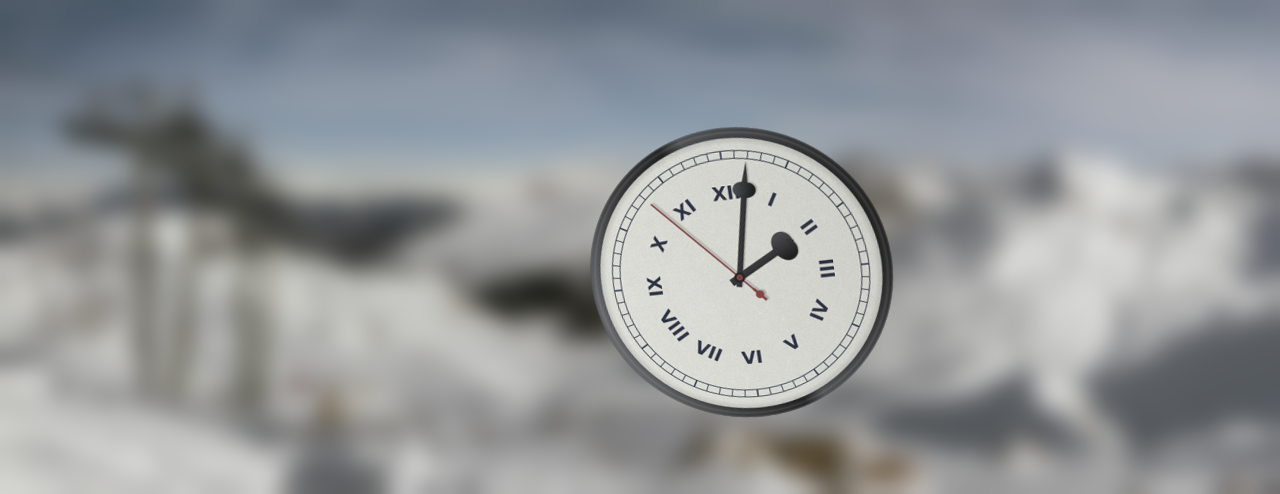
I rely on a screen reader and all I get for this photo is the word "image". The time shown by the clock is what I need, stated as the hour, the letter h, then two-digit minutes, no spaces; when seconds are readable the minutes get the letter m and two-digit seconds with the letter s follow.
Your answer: 2h01m53s
